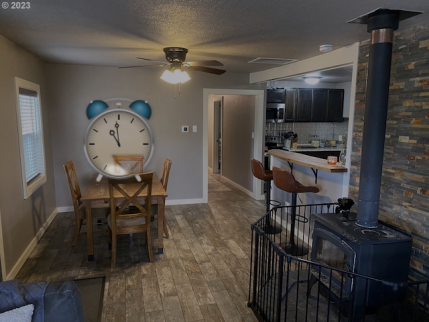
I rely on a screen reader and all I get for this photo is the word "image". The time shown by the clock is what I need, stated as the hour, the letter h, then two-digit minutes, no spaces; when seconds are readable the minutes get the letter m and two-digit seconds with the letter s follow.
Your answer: 10h59
